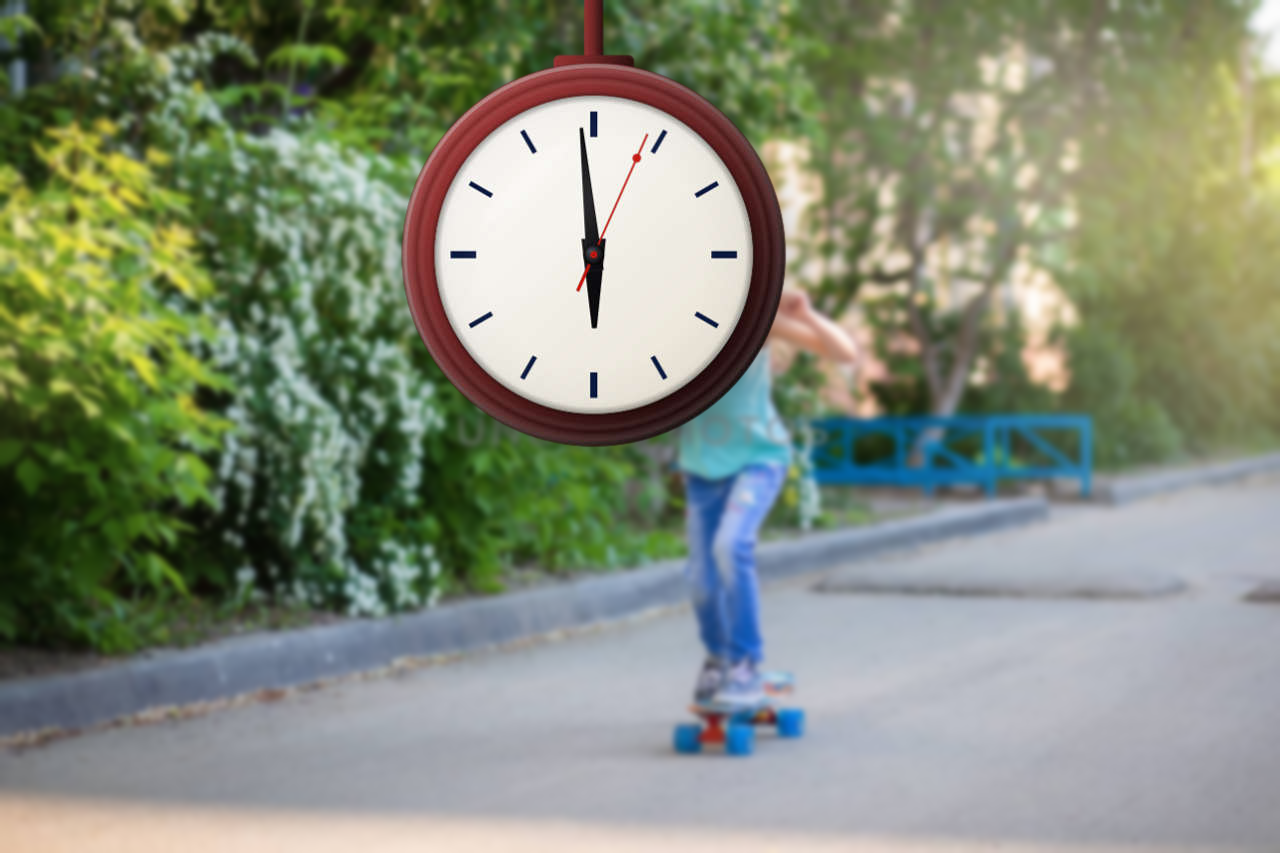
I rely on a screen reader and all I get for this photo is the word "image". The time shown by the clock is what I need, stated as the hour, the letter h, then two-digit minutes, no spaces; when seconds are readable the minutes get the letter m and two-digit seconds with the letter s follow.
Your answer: 5h59m04s
